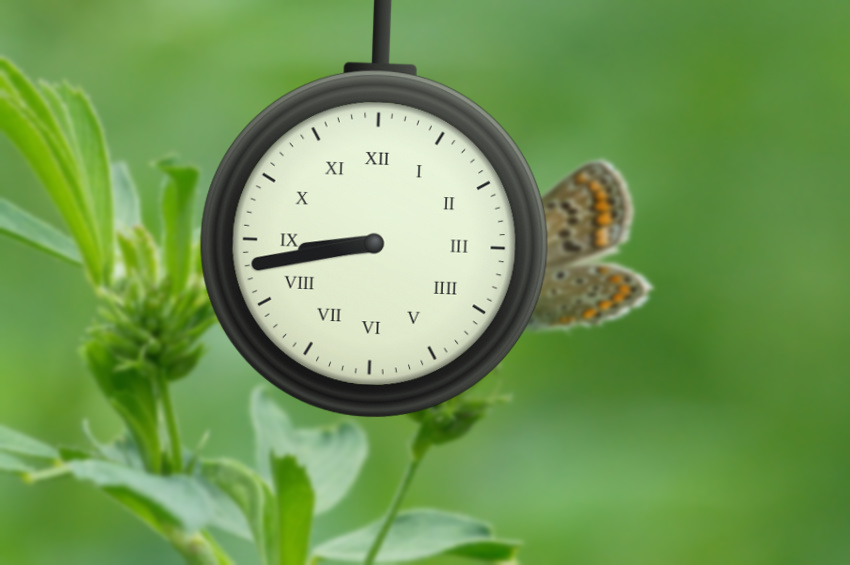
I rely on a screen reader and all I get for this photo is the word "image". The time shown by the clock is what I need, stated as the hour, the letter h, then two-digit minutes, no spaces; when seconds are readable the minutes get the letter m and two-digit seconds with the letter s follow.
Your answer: 8h43
